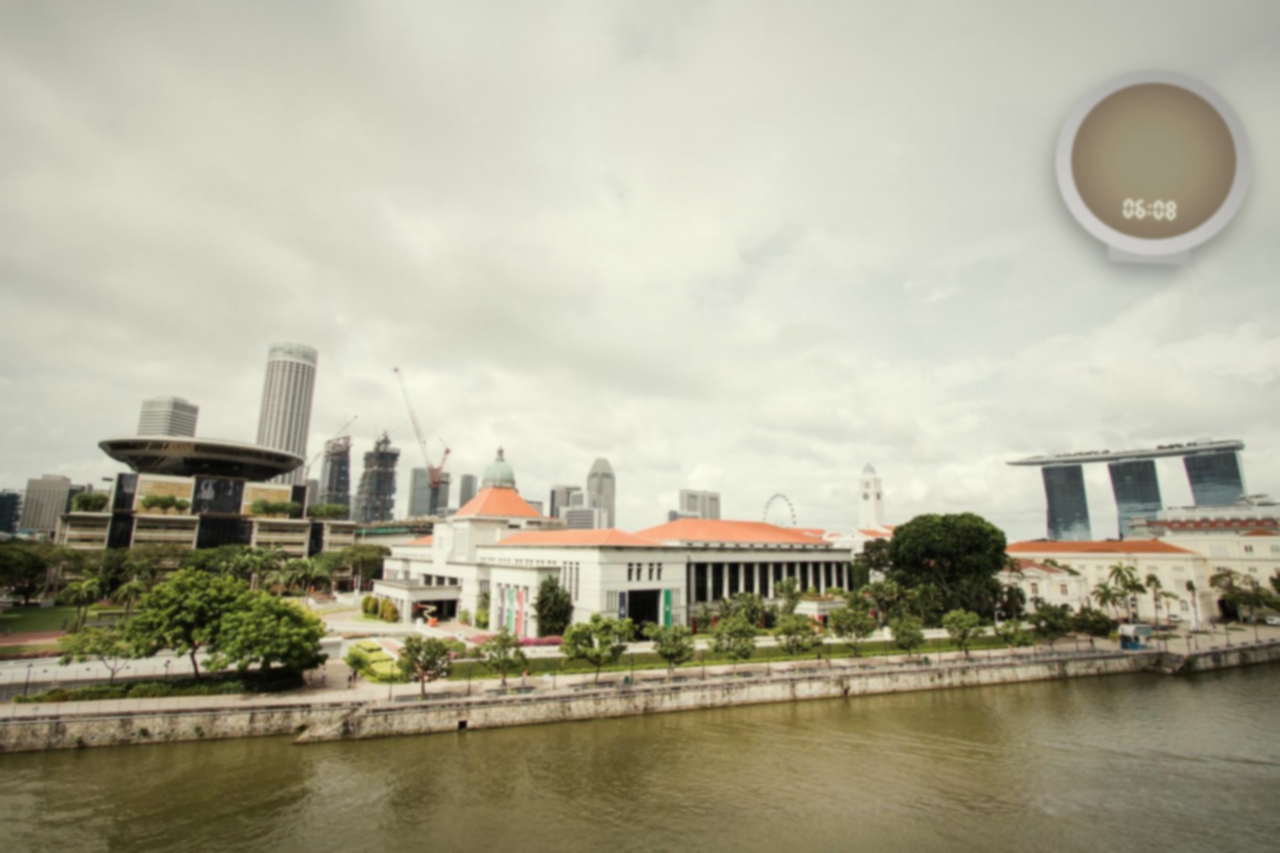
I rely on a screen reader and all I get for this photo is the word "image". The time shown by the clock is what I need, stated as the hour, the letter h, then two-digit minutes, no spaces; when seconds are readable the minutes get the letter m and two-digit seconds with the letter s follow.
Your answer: 6h08
